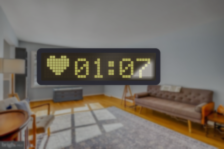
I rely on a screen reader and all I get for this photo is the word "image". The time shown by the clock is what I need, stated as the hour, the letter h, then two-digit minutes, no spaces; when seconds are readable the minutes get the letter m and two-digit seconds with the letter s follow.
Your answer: 1h07
